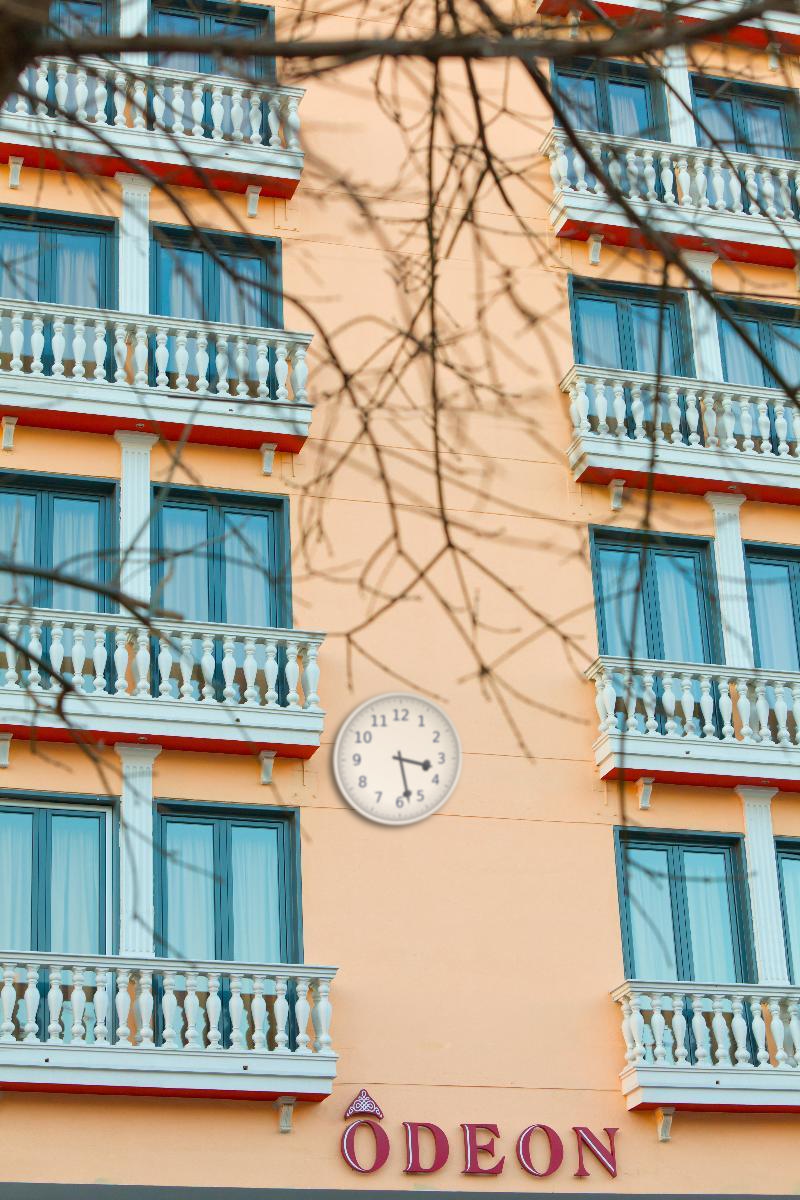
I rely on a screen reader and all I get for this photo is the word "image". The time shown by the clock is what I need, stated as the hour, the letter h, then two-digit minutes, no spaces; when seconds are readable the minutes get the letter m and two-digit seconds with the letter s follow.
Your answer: 3h28
